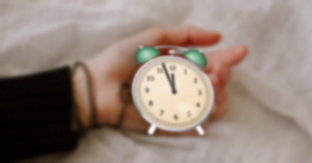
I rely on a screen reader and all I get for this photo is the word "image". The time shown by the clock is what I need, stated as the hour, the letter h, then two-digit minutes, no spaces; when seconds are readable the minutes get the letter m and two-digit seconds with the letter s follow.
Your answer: 11h57
